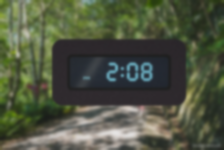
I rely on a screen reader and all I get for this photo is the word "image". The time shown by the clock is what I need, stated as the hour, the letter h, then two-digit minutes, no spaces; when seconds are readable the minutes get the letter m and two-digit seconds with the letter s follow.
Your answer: 2h08
